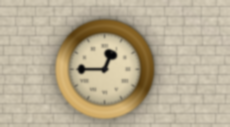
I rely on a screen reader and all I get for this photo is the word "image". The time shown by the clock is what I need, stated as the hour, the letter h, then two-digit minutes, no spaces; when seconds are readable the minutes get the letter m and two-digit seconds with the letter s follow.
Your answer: 12h45
